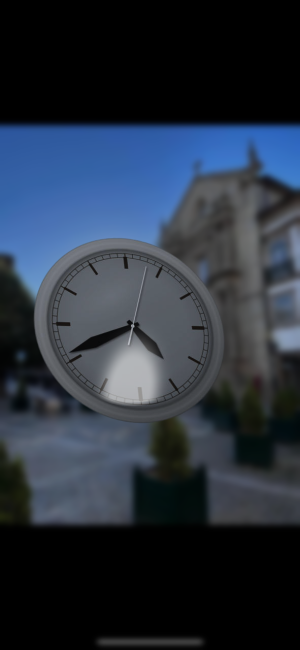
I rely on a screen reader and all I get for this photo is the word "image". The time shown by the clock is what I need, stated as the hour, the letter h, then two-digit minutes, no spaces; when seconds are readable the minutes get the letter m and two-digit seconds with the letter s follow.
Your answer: 4h41m03s
